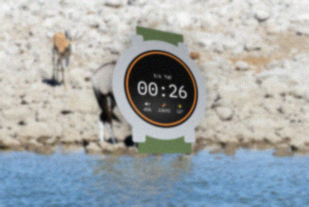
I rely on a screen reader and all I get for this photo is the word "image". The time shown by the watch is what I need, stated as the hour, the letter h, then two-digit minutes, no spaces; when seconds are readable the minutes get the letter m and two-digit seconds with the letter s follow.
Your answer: 0h26
